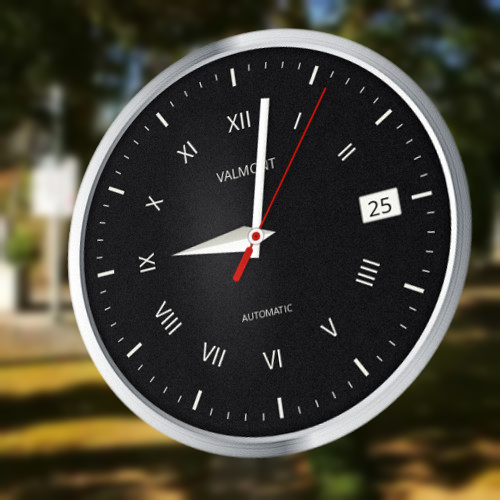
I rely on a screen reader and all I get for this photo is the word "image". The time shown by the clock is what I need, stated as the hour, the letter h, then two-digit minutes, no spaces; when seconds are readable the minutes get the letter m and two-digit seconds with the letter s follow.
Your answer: 9h02m06s
